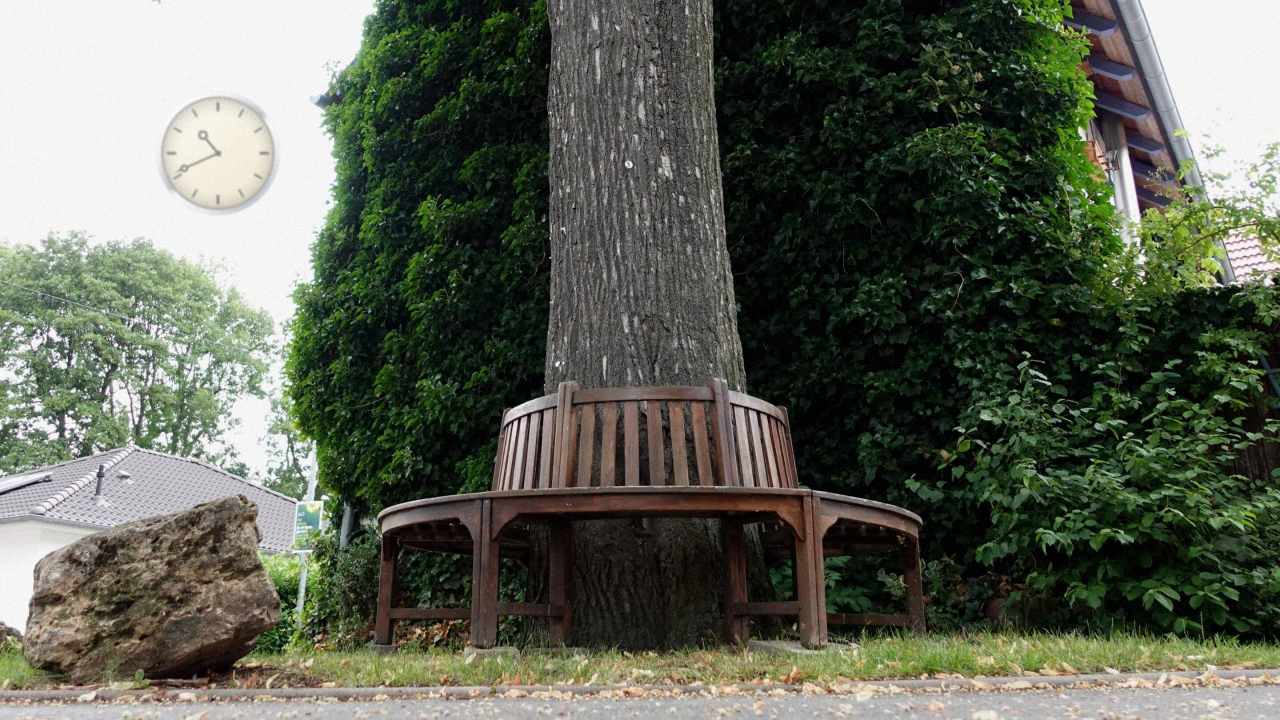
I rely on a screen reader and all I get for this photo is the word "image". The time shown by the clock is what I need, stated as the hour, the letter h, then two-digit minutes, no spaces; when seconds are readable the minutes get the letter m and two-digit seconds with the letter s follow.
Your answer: 10h41
